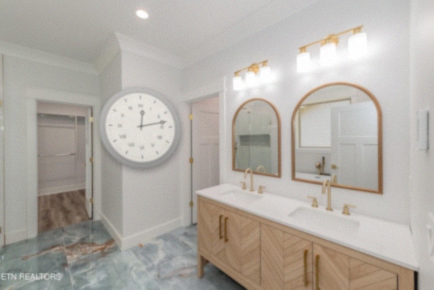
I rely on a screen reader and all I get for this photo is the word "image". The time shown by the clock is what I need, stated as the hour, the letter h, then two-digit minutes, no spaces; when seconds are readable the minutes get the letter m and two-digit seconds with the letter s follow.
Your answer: 12h13
